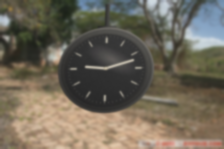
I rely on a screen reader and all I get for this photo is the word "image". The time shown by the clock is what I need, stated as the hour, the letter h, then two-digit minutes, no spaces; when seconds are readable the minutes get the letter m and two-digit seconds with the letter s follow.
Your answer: 9h12
